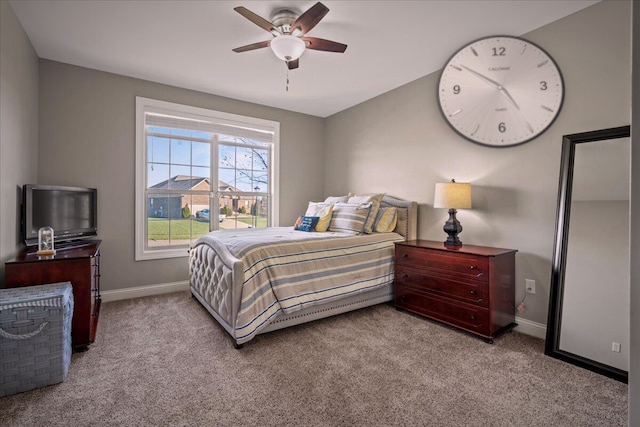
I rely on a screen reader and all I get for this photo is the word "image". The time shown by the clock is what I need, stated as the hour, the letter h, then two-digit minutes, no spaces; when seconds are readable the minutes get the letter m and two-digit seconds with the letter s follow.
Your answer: 4h51
